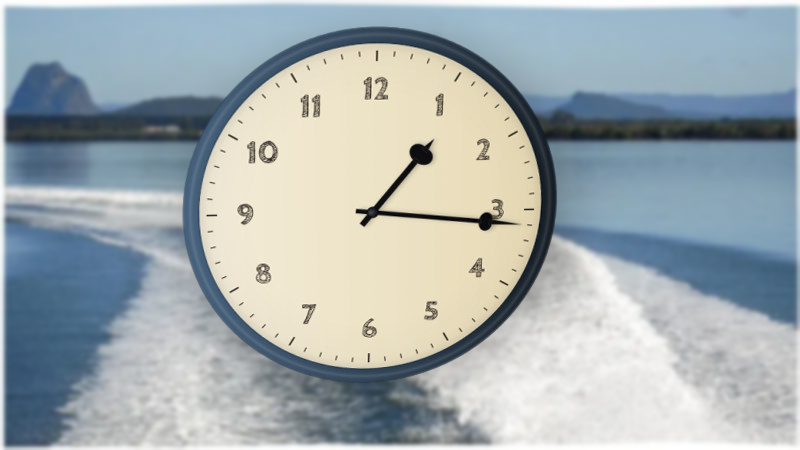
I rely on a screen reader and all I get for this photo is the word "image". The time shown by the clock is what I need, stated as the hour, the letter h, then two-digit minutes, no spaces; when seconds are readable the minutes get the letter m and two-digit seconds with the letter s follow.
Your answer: 1h16
